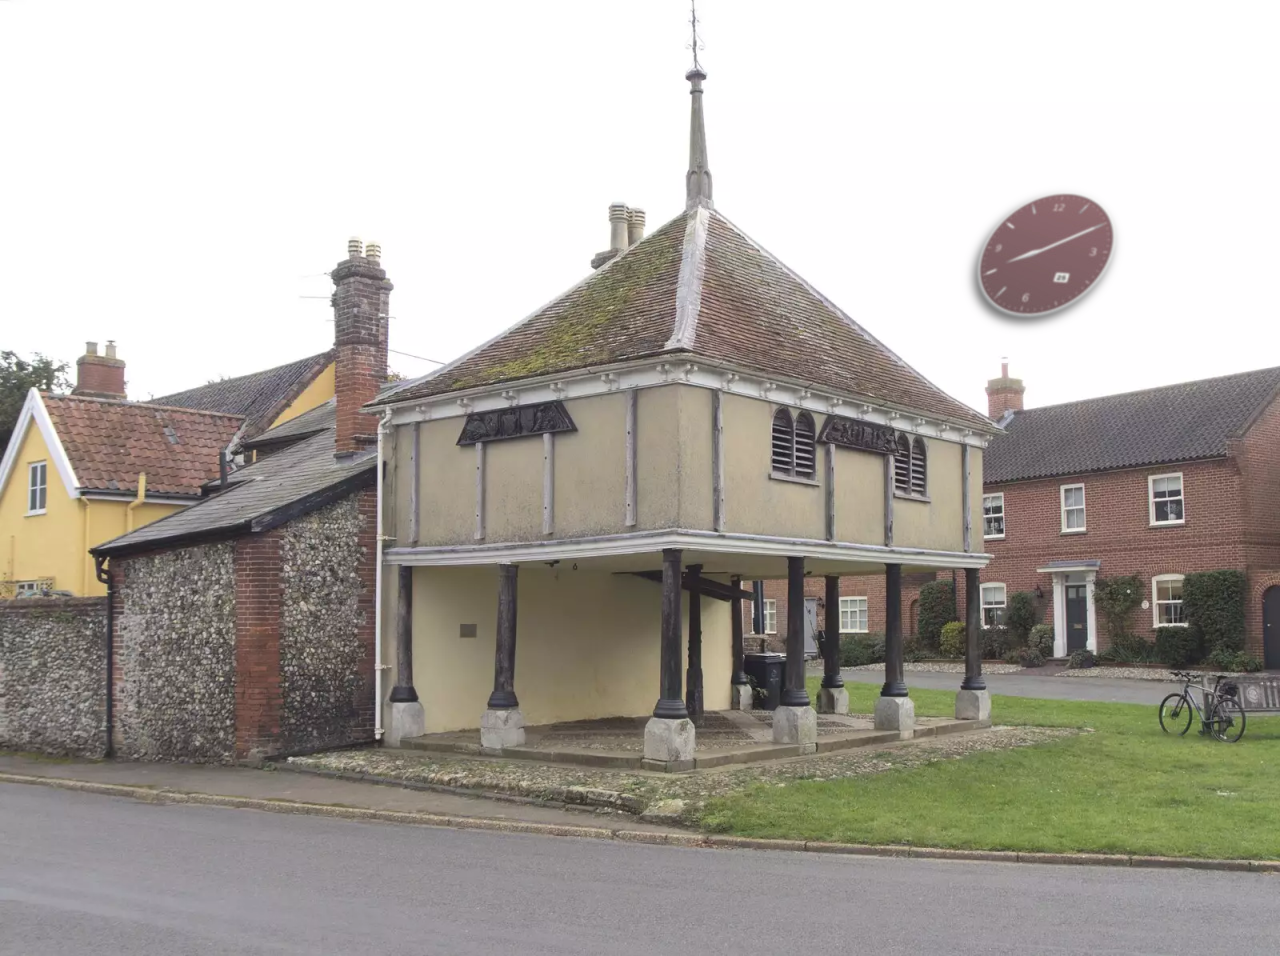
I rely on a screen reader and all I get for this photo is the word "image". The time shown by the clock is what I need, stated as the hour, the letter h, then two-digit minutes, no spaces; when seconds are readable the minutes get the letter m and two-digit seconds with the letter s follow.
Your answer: 8h10
